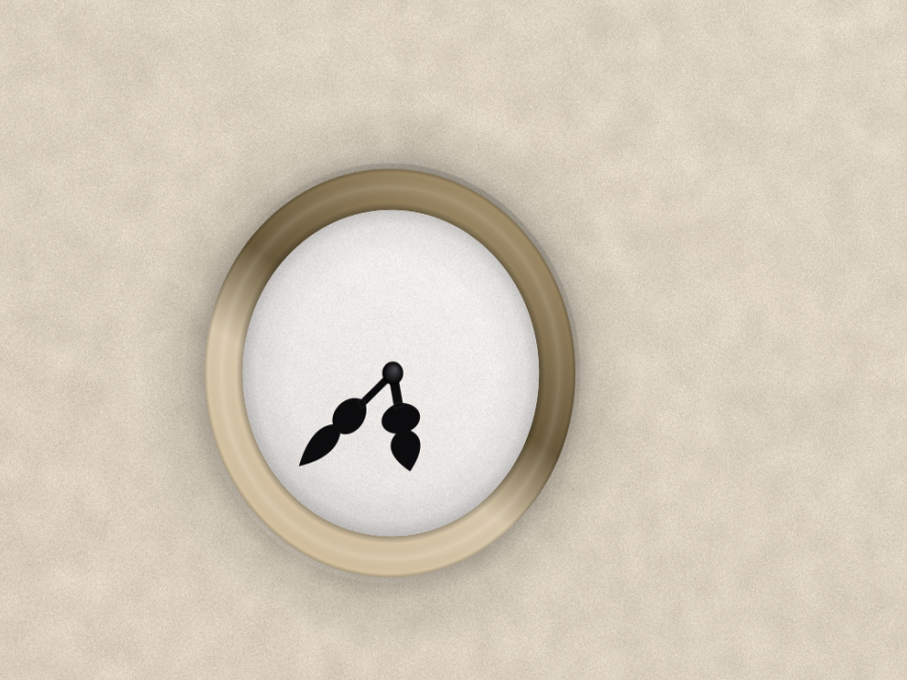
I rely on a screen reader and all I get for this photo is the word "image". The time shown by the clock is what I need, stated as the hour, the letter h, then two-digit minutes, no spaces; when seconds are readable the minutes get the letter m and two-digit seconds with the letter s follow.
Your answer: 5h38
